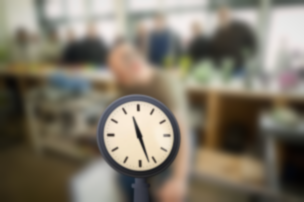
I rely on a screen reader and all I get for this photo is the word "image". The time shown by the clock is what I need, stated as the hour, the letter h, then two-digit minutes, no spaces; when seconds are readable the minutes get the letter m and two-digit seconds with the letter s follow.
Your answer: 11h27
